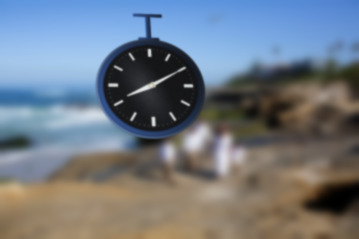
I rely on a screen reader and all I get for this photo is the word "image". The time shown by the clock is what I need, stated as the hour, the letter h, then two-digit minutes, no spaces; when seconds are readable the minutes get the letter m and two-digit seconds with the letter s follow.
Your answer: 8h10
